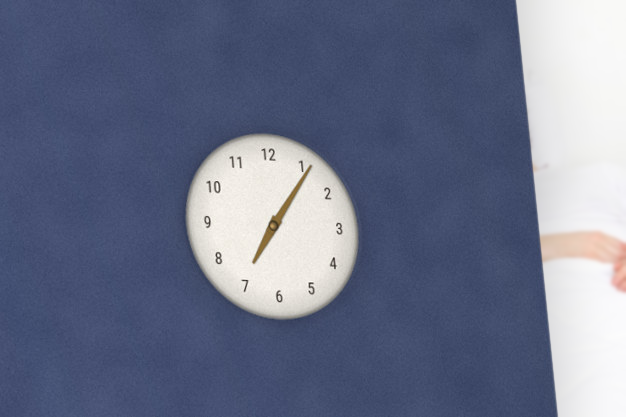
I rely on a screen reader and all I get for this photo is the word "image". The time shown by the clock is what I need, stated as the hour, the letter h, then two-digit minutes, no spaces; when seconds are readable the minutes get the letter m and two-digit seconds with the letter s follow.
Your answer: 7h06
